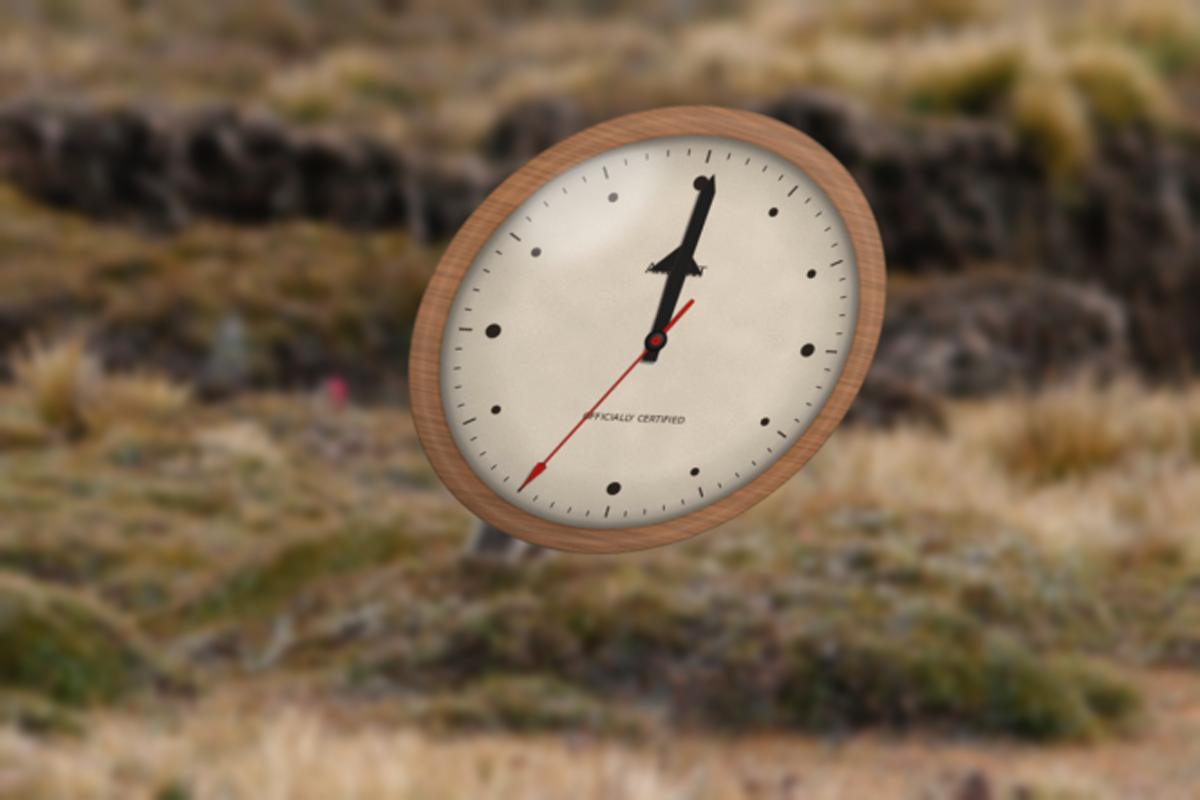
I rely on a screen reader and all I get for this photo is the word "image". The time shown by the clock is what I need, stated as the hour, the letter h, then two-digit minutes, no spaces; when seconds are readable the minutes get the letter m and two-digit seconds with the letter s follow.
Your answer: 12h00m35s
